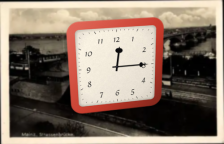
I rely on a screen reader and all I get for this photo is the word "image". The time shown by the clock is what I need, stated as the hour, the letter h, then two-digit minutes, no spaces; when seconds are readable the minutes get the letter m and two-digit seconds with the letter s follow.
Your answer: 12h15
